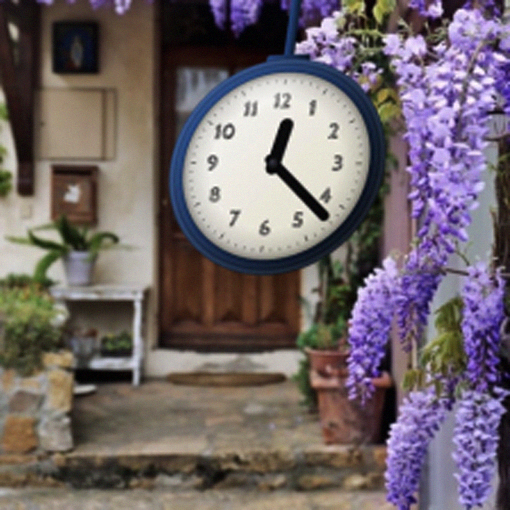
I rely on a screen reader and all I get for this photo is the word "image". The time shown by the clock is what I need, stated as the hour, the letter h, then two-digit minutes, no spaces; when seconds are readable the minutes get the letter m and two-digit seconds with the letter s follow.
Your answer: 12h22
